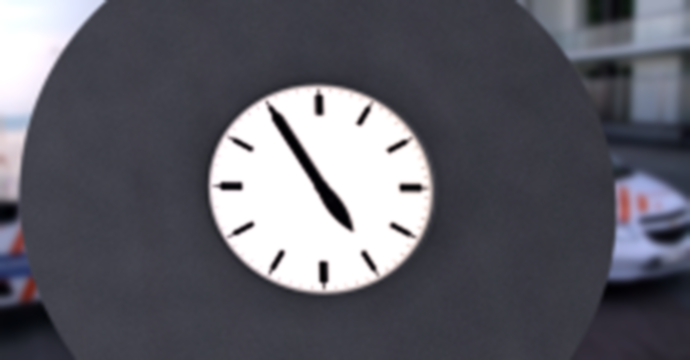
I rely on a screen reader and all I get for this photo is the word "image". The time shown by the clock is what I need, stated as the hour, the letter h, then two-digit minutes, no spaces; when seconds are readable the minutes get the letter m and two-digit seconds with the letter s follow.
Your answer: 4h55
